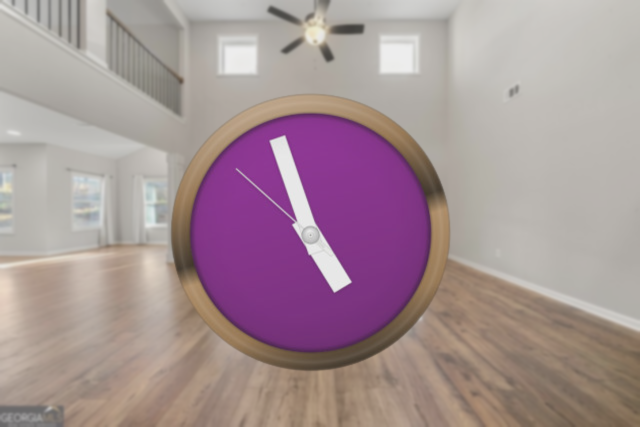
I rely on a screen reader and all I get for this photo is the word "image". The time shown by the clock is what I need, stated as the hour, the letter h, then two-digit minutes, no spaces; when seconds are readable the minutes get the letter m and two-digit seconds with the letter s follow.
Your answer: 4h56m52s
